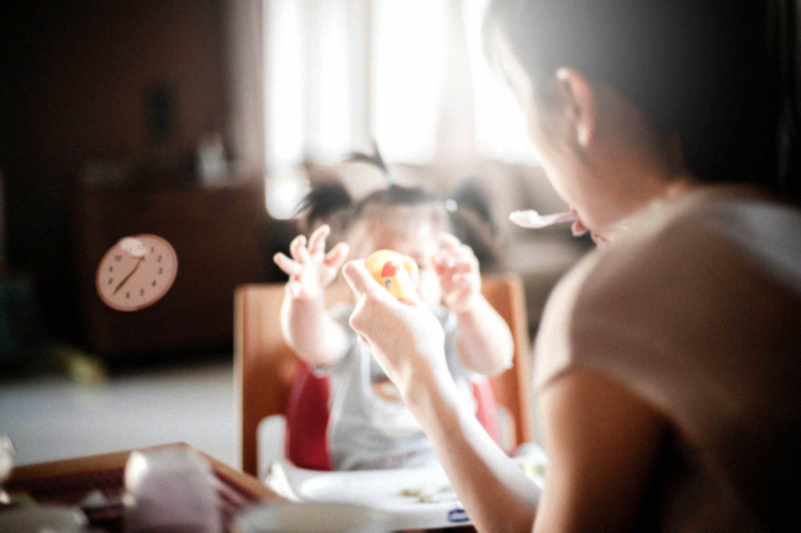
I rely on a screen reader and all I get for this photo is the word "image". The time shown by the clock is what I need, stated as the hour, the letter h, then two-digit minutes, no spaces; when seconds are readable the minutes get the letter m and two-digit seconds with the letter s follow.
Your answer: 12h35
